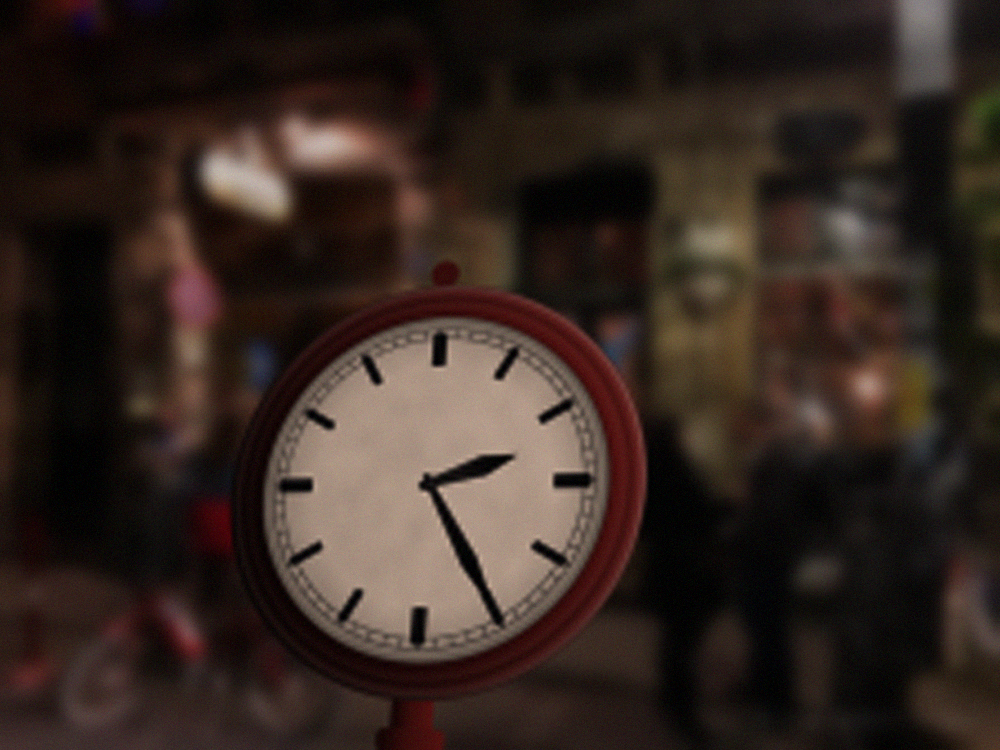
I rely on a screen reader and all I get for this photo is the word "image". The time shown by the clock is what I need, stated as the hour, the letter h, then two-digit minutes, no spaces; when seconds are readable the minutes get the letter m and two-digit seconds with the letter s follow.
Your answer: 2h25
